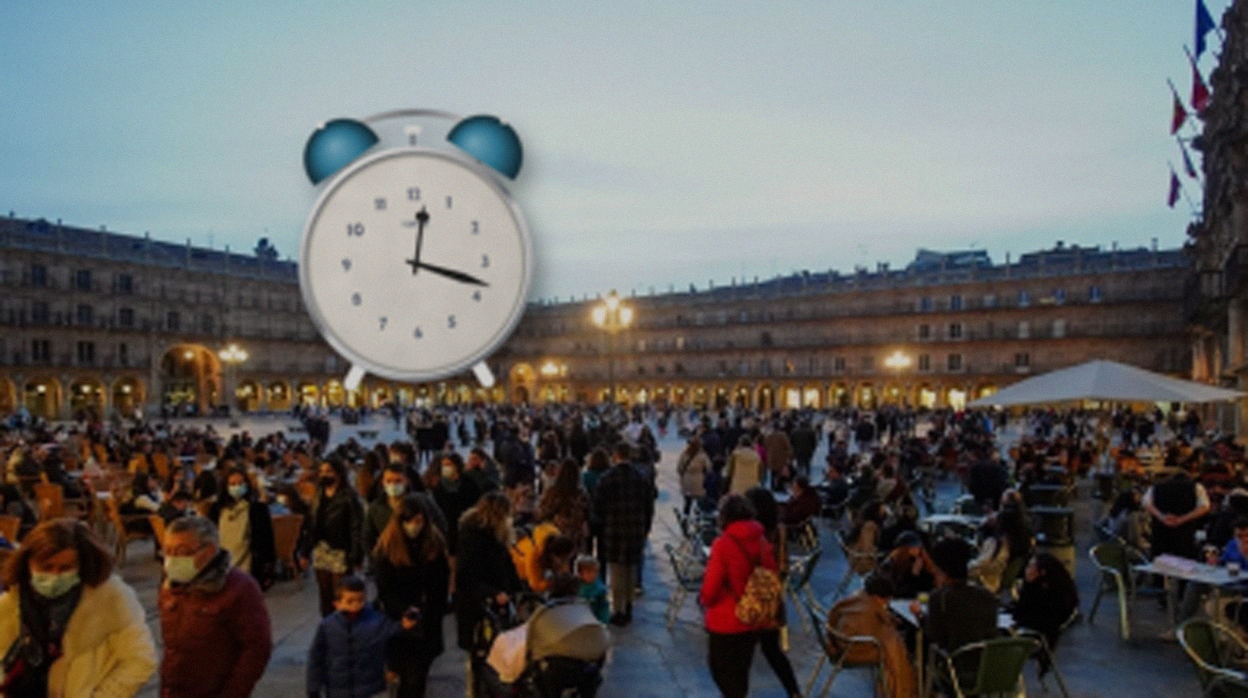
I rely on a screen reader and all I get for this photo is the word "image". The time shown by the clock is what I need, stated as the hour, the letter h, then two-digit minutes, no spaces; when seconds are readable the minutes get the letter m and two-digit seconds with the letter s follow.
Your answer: 12h18
